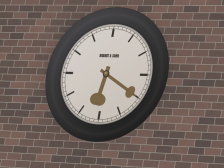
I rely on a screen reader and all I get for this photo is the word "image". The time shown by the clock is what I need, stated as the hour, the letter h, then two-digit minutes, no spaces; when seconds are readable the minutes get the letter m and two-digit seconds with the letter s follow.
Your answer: 6h20
